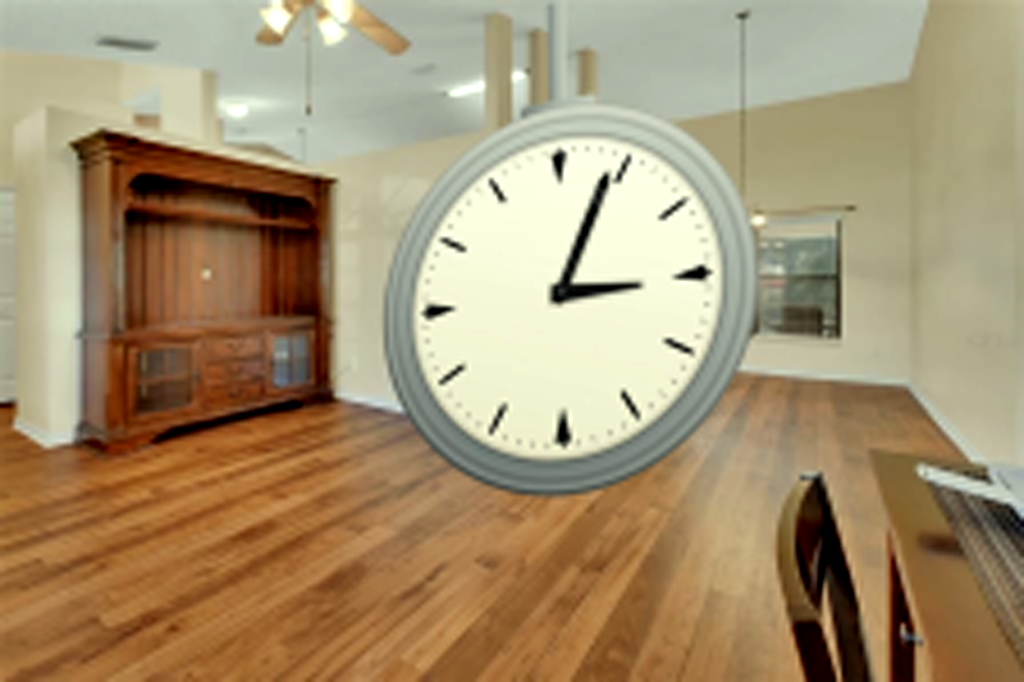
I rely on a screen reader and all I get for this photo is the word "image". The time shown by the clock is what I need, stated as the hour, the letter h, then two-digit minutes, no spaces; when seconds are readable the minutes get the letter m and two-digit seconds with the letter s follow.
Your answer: 3h04
